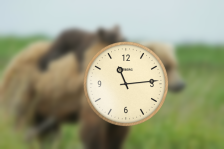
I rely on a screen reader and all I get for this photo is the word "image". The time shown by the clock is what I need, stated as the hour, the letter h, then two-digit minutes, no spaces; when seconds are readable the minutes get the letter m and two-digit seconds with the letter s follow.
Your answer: 11h14
